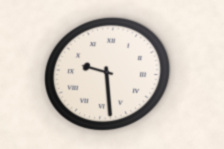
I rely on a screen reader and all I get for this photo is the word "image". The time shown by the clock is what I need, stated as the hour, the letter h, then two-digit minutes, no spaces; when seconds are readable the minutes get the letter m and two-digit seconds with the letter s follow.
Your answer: 9h28
